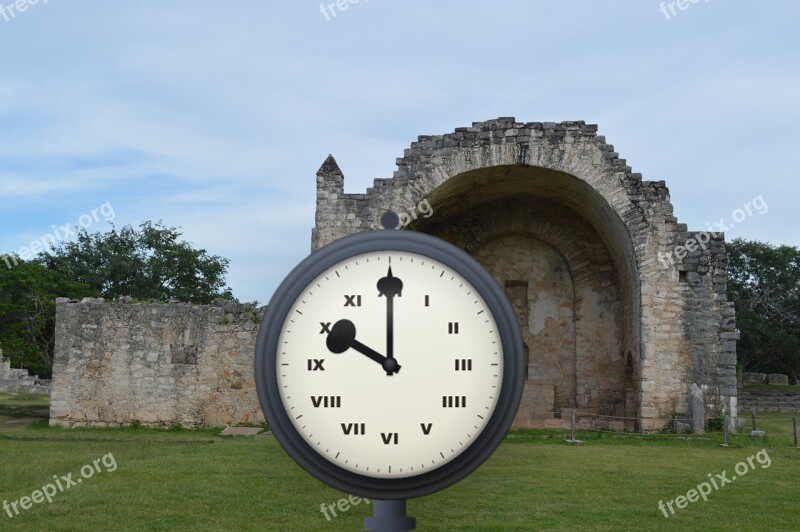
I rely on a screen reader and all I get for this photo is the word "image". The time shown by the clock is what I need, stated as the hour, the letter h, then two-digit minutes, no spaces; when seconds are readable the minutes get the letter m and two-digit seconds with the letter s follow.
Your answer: 10h00
